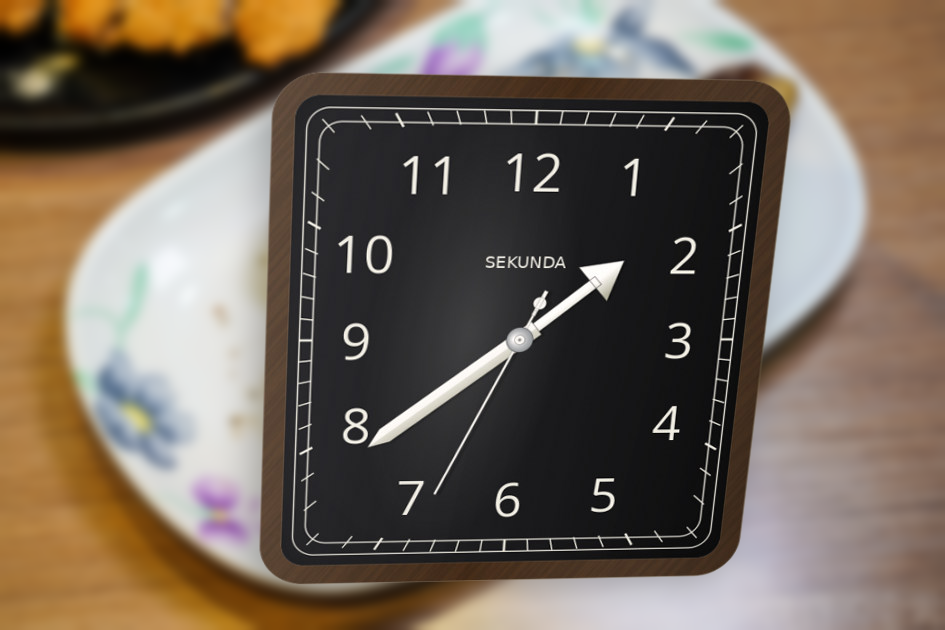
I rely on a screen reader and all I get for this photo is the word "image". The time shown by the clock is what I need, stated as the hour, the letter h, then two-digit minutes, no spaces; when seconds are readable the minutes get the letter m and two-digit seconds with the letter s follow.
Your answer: 1h38m34s
